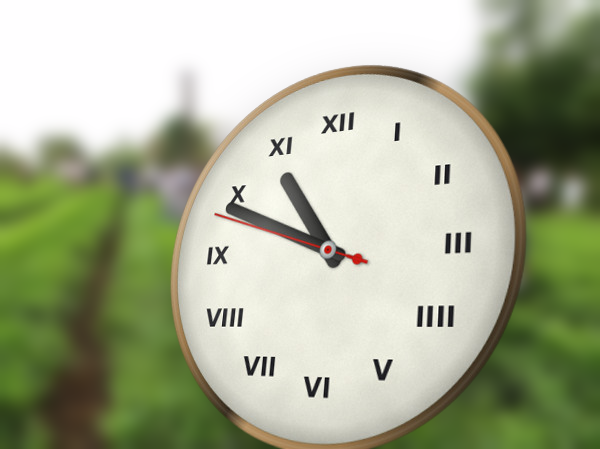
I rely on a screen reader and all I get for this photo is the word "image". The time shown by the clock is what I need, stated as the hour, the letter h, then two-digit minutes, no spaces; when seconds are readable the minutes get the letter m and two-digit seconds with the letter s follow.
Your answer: 10h48m48s
